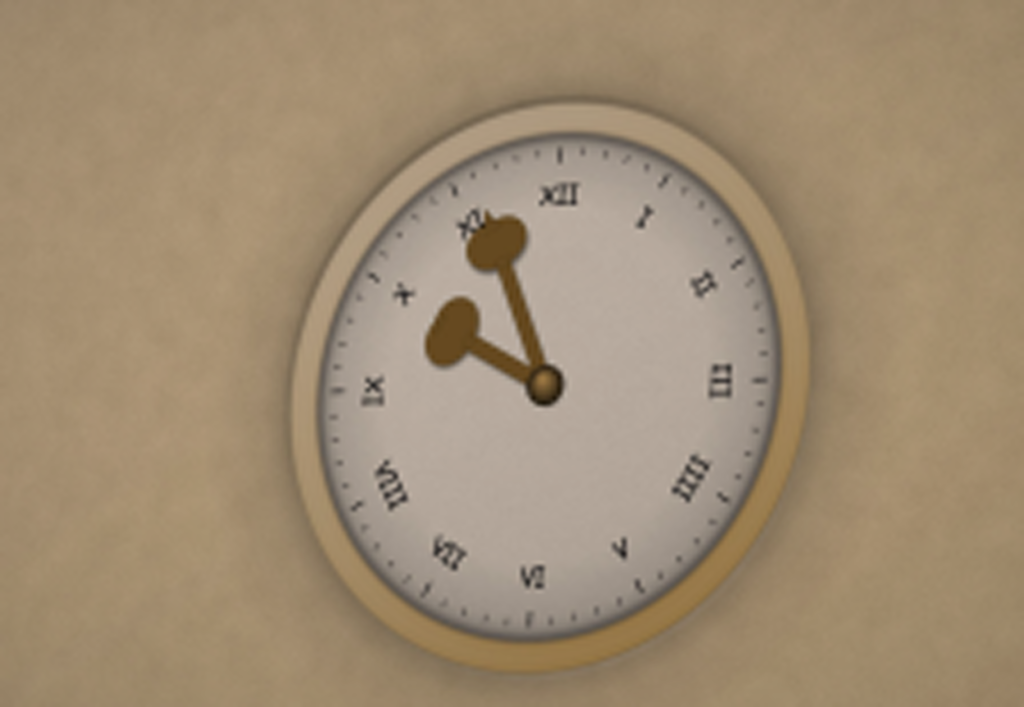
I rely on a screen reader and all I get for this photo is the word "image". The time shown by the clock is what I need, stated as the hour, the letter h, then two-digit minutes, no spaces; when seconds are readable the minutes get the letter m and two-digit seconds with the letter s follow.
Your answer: 9h56
